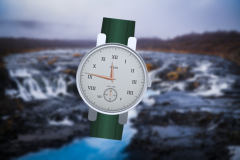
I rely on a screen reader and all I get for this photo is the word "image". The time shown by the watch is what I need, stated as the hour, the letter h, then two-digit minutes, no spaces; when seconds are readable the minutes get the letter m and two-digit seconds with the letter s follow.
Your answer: 11h46
